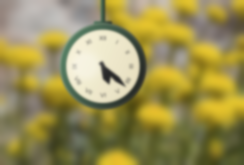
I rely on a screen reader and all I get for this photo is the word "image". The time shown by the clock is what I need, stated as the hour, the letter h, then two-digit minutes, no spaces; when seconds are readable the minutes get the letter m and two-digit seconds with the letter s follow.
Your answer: 5h22
